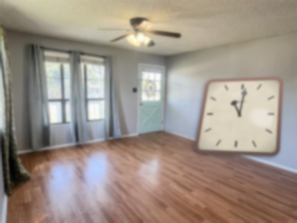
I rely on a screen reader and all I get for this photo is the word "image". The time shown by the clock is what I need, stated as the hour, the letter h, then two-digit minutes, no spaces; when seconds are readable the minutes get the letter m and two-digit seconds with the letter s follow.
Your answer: 11h01
